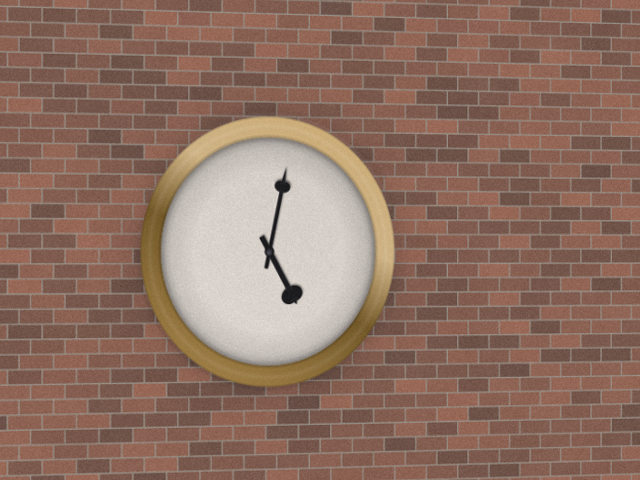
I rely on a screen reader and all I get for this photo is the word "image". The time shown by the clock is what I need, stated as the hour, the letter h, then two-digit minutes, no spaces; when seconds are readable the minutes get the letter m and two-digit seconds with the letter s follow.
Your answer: 5h02
